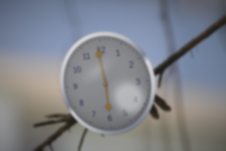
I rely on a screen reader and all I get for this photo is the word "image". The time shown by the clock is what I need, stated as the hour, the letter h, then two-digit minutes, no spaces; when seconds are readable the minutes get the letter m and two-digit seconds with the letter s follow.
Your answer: 5h59
